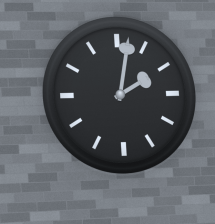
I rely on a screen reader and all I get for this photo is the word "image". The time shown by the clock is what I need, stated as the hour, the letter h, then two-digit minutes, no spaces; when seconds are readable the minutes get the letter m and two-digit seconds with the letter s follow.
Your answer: 2h02
